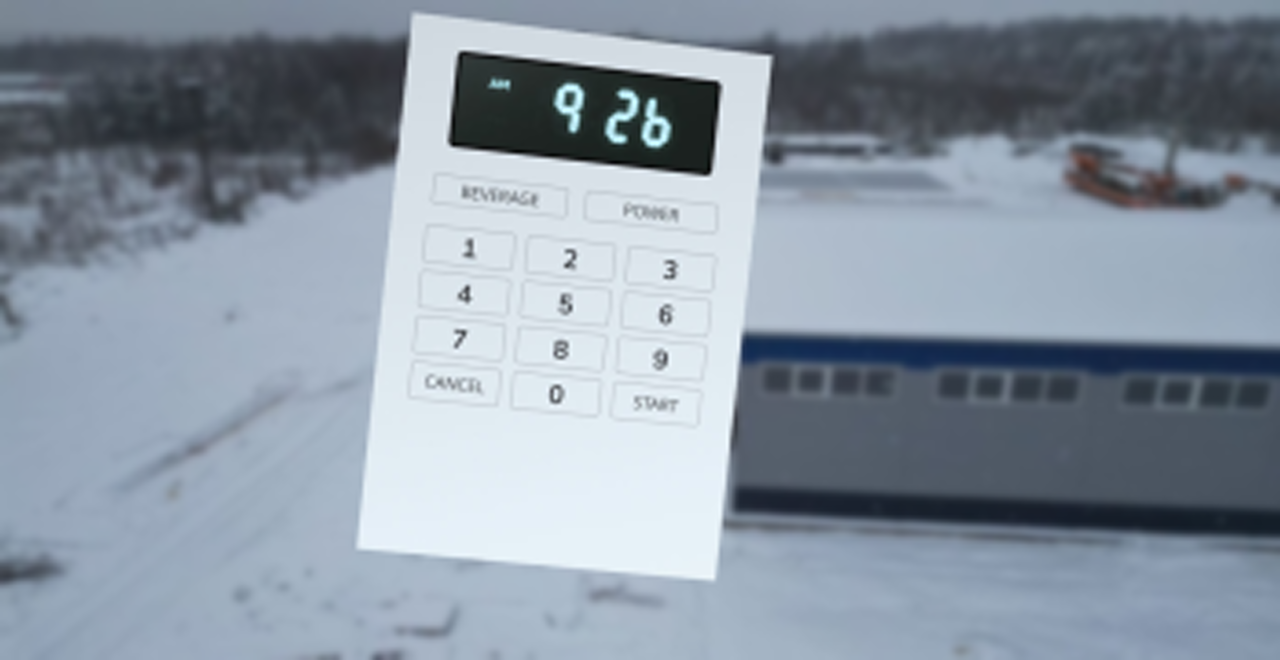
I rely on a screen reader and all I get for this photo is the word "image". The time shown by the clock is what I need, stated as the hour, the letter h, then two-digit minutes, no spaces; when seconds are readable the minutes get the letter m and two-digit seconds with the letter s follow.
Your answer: 9h26
